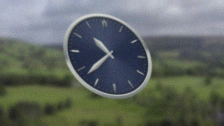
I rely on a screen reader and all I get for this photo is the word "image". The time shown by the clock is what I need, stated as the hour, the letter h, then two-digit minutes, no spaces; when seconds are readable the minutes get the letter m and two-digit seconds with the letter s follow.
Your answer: 10h38
